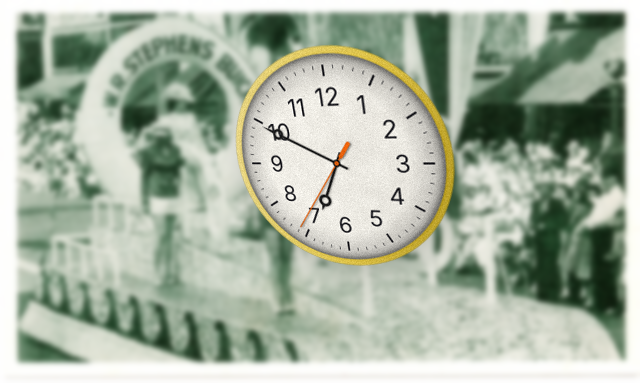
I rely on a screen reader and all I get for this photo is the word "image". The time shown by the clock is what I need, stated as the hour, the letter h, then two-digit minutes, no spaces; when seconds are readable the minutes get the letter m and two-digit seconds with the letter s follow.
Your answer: 6h49m36s
